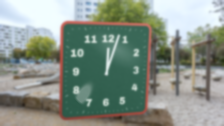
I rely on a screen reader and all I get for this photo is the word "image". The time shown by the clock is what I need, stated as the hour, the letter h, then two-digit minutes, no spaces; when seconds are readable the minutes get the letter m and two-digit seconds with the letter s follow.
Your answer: 12h03
